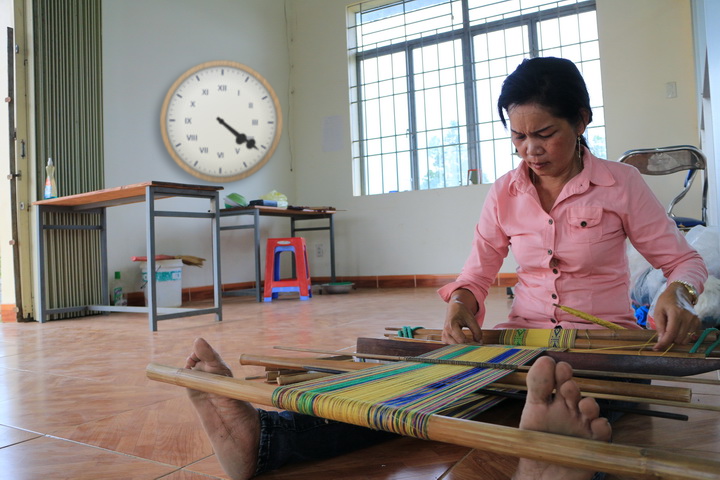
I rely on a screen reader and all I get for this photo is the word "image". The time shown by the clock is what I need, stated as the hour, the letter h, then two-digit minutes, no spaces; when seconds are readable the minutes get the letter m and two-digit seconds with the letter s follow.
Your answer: 4h21
